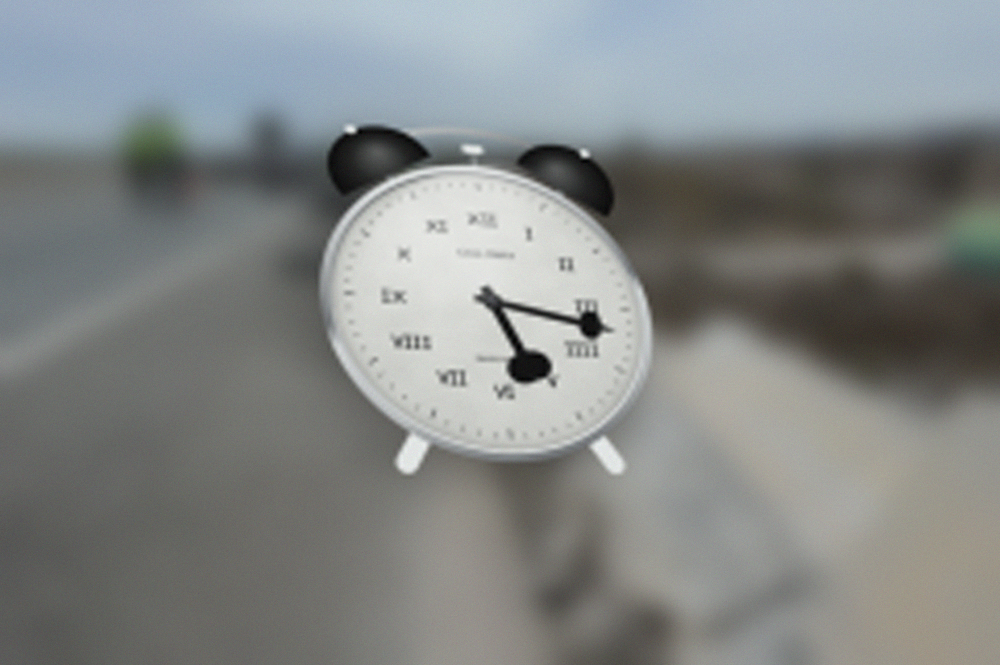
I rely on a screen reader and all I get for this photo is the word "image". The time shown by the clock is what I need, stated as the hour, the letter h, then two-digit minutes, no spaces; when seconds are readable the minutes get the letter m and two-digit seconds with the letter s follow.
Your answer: 5h17
